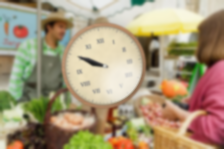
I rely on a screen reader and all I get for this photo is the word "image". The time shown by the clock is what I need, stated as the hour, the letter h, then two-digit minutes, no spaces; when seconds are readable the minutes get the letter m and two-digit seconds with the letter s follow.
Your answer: 9h50
